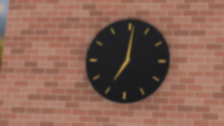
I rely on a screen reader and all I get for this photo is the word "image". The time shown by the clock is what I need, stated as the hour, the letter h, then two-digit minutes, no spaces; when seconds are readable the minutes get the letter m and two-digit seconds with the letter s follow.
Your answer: 7h01
